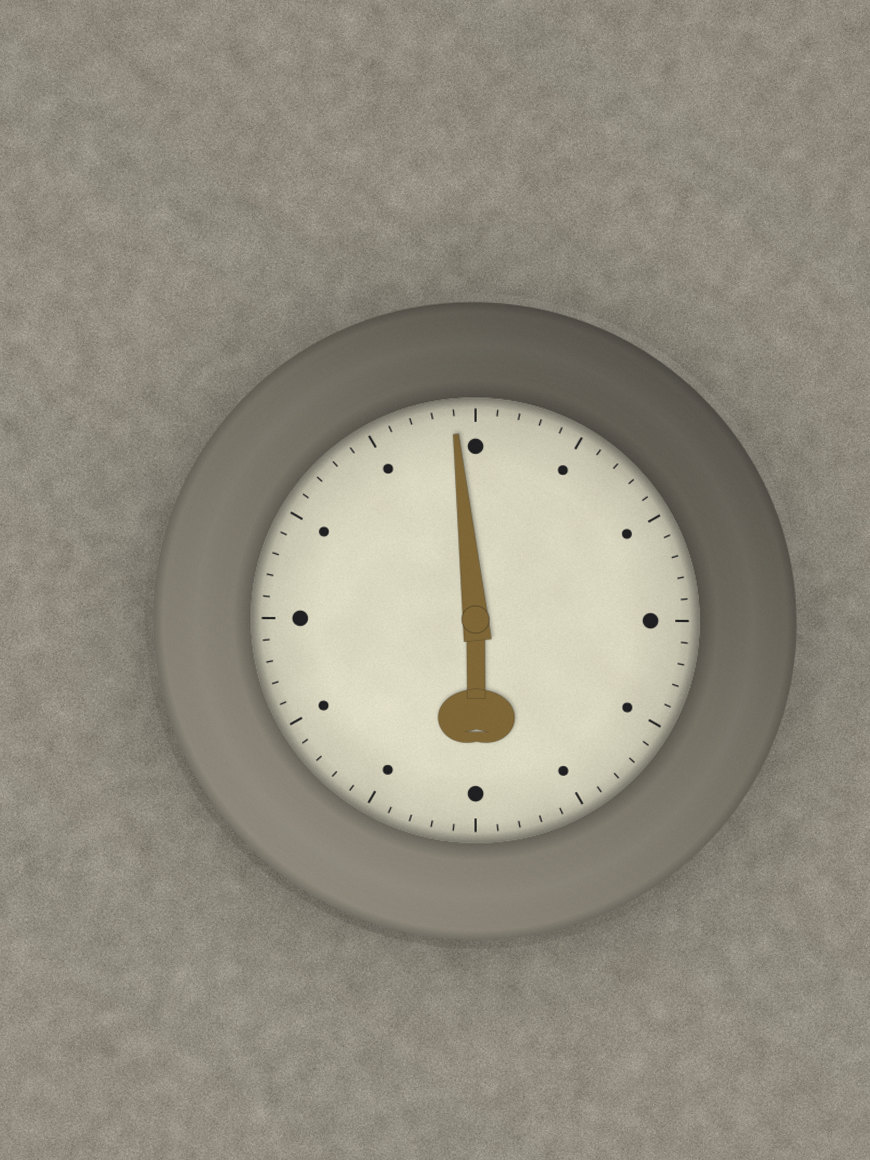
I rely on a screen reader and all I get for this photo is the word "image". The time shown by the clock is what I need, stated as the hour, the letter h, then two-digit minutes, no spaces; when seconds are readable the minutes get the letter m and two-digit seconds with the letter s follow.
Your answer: 5h59
